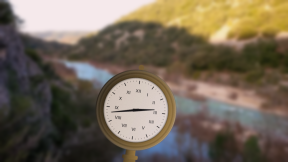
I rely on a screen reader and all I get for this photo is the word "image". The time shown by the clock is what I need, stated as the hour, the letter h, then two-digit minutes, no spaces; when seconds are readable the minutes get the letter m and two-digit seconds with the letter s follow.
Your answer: 2h43
